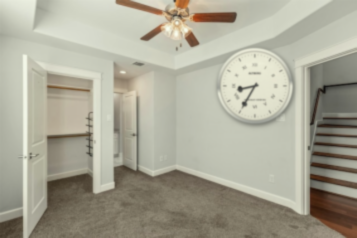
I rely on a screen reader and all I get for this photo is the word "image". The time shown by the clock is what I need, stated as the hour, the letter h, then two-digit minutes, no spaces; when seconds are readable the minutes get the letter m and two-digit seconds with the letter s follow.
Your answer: 8h35
